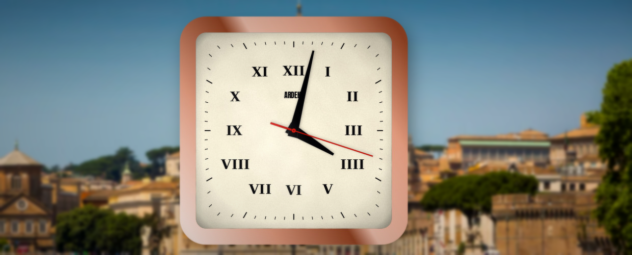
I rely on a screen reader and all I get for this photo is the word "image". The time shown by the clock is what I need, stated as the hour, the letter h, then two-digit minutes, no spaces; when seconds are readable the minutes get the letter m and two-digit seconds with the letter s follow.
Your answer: 4h02m18s
